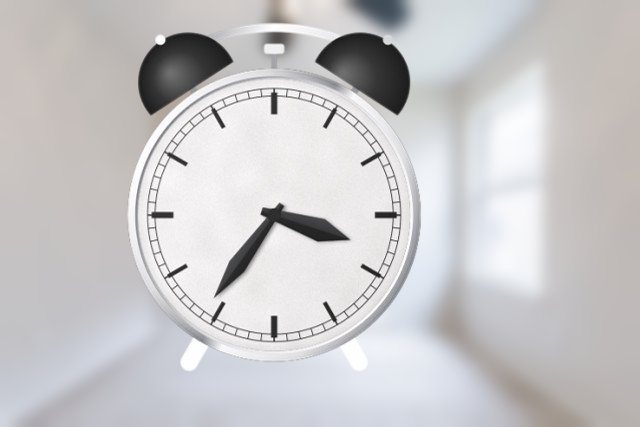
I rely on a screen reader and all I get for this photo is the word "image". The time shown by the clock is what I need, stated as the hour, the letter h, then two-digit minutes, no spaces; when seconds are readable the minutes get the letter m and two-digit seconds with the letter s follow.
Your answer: 3h36
